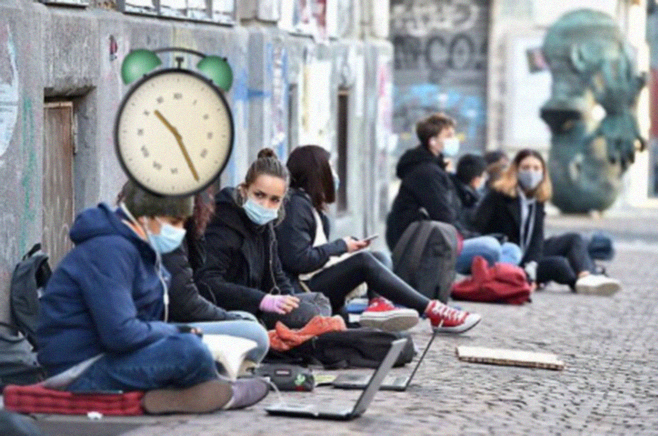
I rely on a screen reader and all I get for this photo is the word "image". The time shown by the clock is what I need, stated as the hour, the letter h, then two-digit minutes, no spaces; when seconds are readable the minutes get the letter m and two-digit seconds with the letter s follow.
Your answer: 10h25
